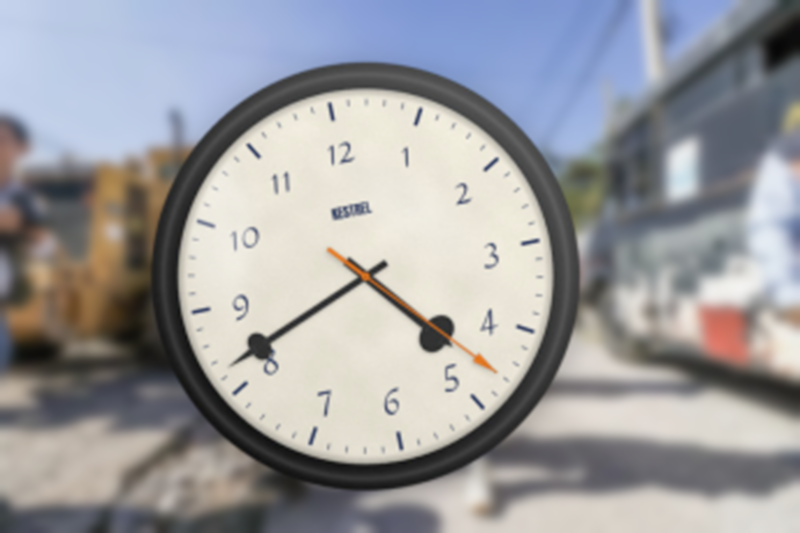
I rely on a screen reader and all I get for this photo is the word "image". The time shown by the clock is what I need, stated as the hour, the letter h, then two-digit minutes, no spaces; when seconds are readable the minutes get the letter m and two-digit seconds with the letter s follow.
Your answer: 4h41m23s
